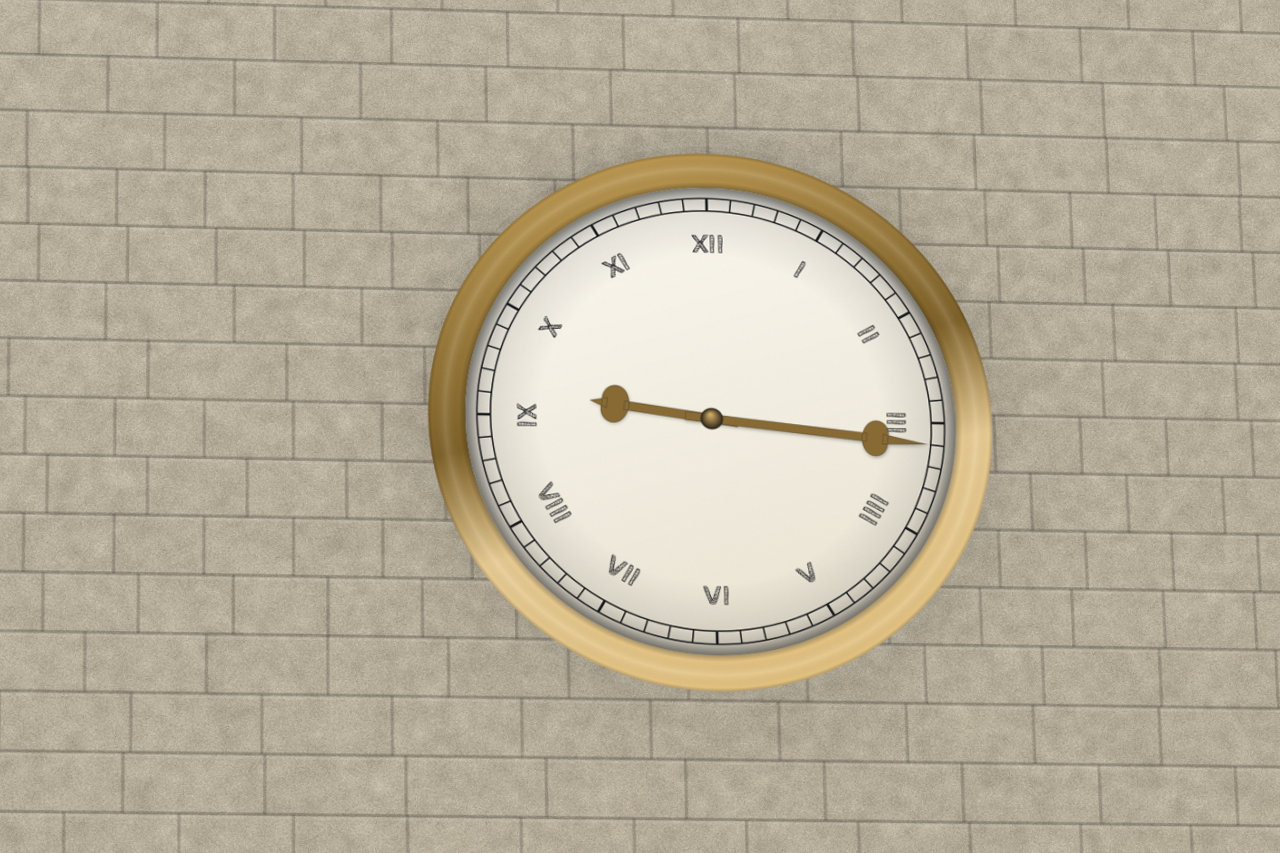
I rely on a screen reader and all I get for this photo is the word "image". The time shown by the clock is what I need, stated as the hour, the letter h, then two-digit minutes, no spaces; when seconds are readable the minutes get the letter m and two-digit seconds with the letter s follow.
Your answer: 9h16
